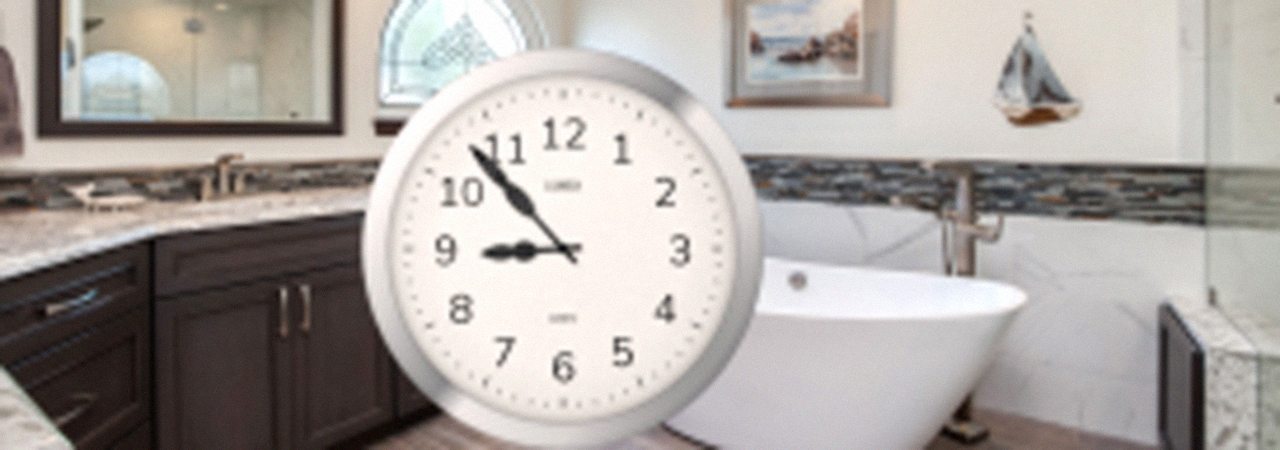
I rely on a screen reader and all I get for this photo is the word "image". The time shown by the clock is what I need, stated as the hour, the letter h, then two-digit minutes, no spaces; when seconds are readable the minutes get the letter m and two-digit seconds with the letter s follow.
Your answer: 8h53
